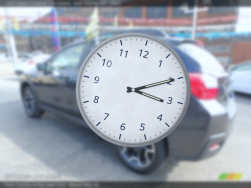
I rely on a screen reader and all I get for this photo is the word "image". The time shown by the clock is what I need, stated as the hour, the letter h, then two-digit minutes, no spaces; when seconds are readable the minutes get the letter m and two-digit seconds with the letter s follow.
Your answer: 3h10
